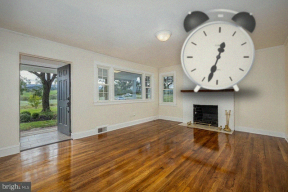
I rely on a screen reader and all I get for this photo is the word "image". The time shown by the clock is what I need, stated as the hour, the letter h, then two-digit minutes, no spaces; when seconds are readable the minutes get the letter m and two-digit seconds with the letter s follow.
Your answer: 12h33
